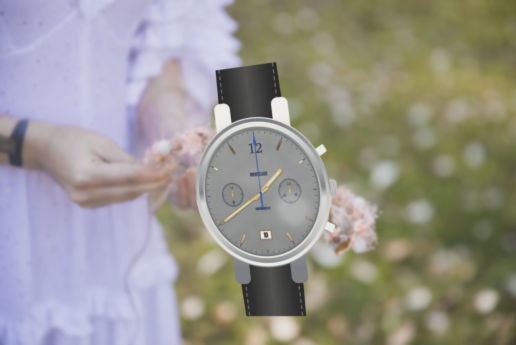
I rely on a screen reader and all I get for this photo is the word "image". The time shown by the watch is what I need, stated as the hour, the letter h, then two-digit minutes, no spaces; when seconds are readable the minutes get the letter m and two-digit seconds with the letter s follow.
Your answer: 1h40
